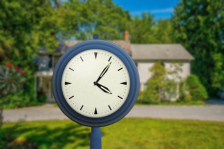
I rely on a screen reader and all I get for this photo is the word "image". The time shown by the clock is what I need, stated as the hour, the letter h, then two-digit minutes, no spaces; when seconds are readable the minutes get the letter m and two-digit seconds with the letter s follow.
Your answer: 4h06
